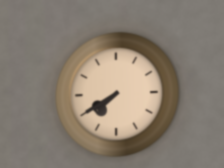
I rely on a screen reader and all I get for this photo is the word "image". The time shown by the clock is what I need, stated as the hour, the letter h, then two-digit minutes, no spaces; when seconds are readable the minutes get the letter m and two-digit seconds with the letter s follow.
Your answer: 7h40
